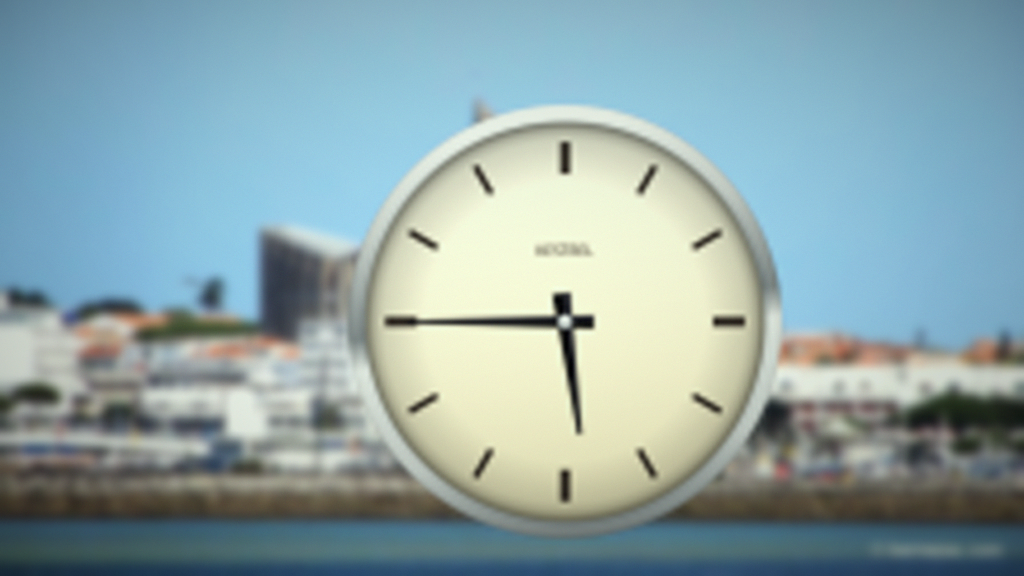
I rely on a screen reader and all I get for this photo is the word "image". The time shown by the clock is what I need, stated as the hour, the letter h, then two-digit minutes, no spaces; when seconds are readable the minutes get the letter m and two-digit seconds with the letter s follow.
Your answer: 5h45
